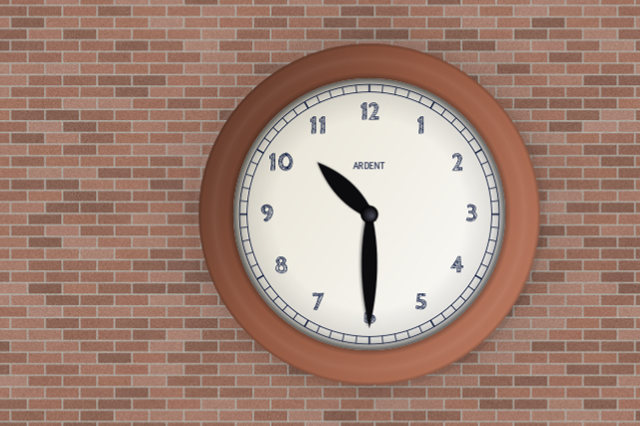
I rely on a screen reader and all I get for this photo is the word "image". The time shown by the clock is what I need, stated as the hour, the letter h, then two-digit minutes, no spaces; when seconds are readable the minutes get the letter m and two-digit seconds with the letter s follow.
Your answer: 10h30
